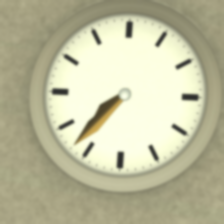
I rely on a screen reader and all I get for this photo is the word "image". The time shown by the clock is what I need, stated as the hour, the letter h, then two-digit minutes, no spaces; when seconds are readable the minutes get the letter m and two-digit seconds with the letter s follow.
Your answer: 7h37
